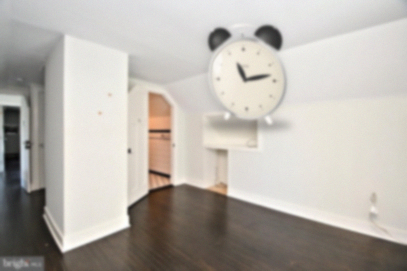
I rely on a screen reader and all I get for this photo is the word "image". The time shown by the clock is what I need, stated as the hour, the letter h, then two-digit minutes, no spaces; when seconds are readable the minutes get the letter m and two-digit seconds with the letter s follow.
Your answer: 11h13
